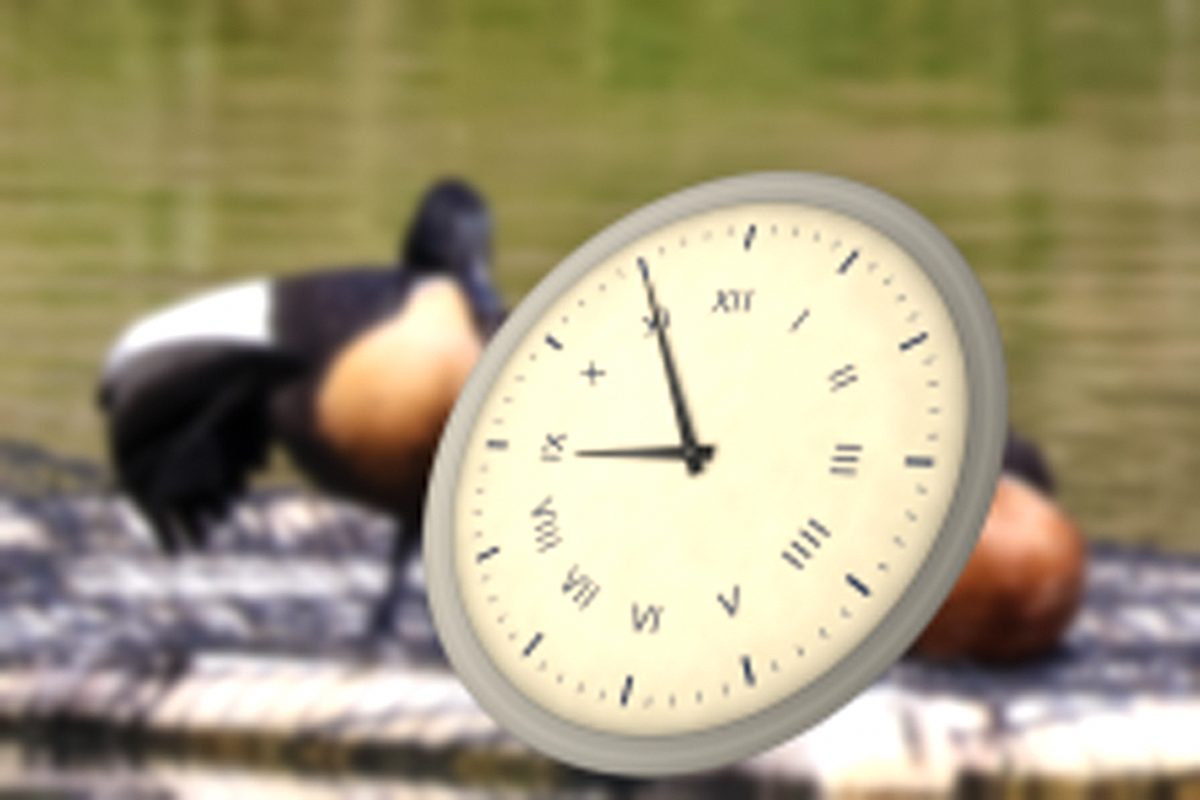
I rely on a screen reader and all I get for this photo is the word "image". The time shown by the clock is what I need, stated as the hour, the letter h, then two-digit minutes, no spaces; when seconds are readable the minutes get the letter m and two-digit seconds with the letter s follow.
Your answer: 8h55
